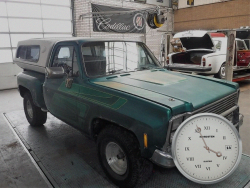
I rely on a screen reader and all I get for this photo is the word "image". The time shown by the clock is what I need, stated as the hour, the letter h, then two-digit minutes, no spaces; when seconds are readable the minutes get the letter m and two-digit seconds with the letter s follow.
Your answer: 3h56
